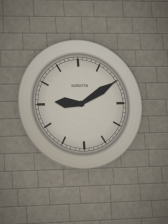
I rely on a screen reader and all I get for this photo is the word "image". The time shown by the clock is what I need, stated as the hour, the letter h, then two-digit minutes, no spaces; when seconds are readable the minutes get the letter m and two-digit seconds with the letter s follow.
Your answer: 9h10
